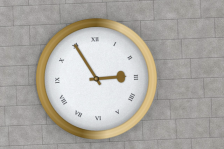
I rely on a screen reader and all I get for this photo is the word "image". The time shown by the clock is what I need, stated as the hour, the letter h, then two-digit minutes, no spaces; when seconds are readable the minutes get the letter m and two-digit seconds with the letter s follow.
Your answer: 2h55
